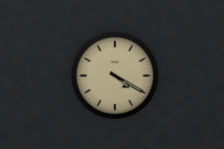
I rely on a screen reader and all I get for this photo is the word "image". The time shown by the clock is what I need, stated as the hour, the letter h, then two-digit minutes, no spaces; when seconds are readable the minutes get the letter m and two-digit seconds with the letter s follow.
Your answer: 4h20
